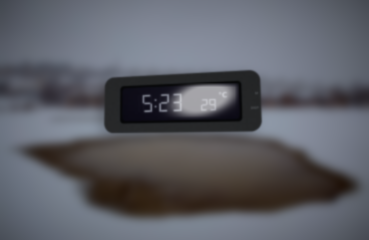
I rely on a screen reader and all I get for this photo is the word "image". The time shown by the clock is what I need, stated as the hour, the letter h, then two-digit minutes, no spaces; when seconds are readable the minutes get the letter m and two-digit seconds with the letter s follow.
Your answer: 5h23
